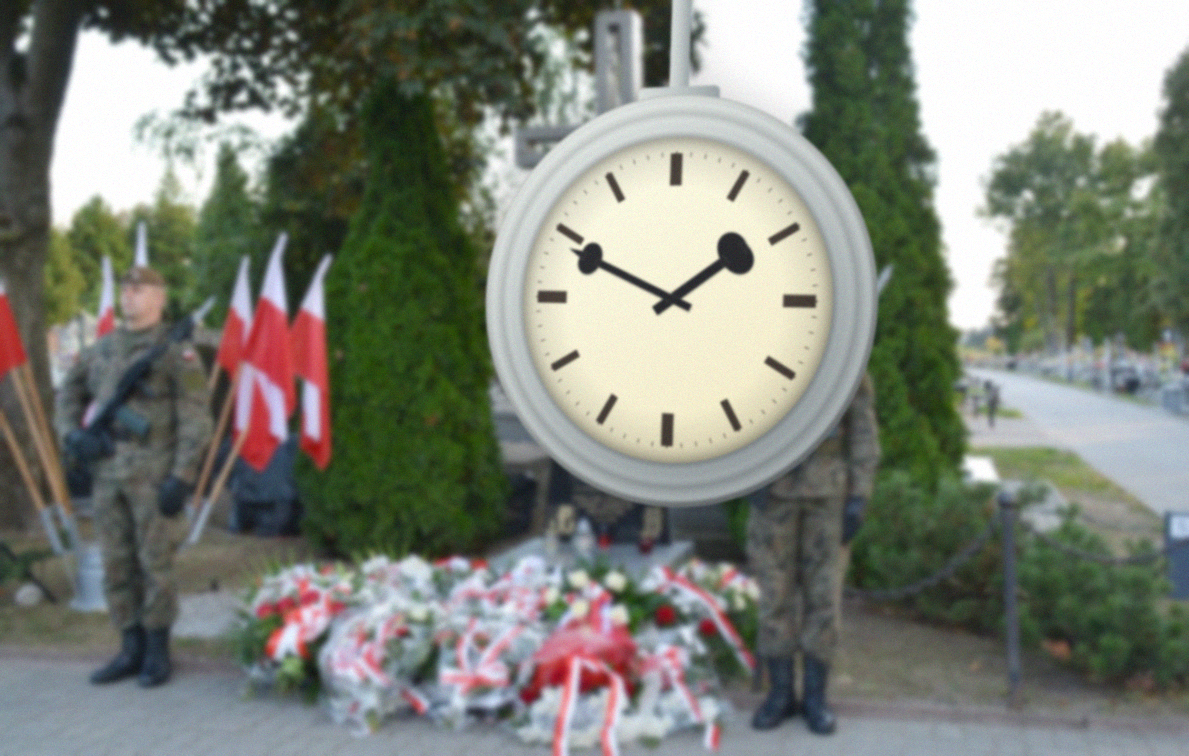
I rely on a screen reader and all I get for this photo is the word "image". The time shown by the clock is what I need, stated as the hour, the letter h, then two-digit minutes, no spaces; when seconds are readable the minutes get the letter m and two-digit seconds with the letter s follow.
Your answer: 1h49
